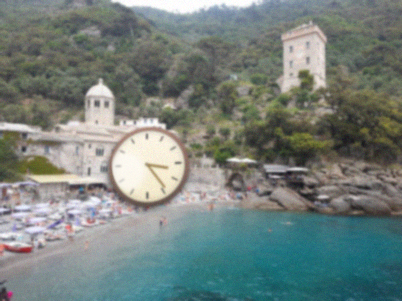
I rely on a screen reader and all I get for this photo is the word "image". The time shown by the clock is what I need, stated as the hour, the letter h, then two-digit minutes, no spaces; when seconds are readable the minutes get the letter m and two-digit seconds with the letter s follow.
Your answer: 3h24
